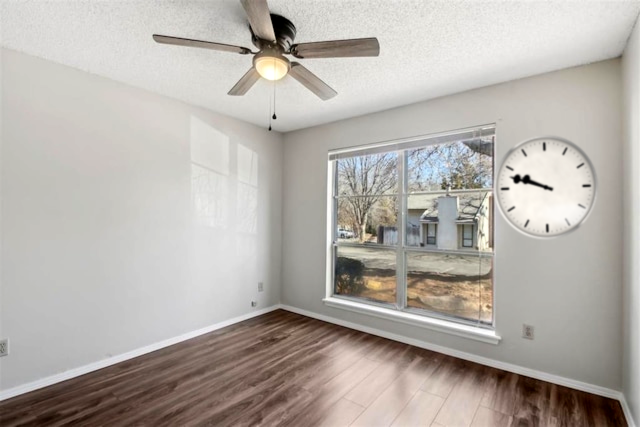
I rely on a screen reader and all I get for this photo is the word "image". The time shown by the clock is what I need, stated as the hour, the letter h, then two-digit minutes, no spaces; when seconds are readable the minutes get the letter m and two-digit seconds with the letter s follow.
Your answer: 9h48
